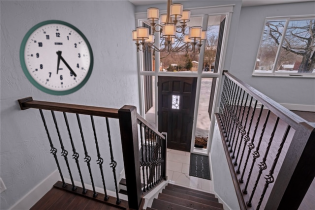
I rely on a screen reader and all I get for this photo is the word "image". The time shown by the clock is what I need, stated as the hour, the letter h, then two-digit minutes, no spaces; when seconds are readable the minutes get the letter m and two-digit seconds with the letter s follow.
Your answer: 6h24
